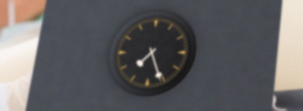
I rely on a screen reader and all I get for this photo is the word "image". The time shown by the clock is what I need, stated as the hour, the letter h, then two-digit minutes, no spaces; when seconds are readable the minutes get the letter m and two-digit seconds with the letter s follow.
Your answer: 7h26
